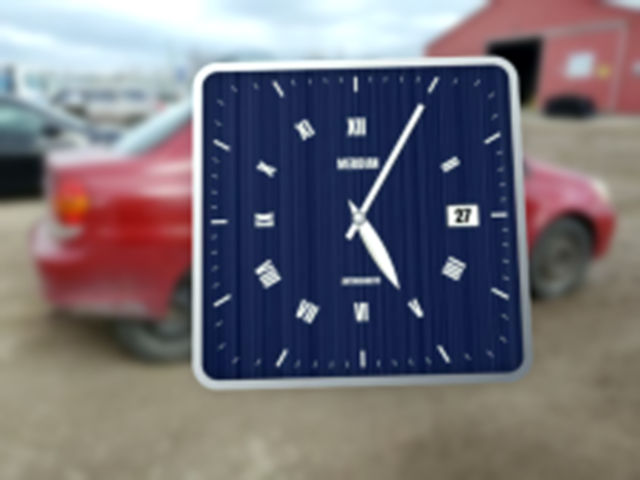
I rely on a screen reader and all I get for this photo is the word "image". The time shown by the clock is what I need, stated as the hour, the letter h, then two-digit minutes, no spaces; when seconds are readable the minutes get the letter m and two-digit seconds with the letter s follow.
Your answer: 5h05
